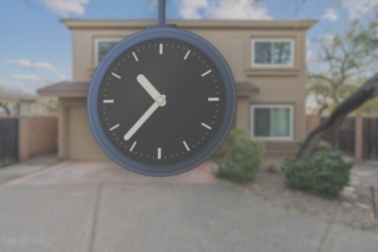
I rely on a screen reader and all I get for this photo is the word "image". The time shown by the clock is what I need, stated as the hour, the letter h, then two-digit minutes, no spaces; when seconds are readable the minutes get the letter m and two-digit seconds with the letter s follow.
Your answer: 10h37
